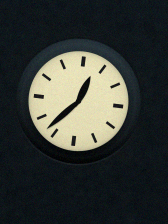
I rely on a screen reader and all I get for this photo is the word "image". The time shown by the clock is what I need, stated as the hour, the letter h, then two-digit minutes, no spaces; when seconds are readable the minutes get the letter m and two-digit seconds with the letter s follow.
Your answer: 12h37
